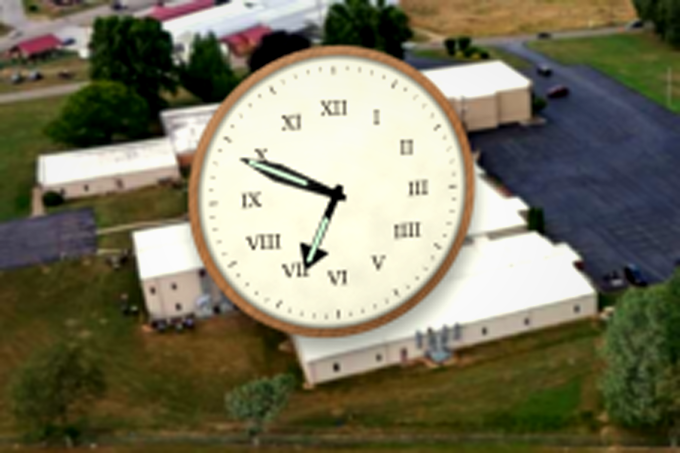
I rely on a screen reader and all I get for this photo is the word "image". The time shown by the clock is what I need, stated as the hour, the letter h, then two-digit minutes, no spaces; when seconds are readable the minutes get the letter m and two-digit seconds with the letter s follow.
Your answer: 6h49
